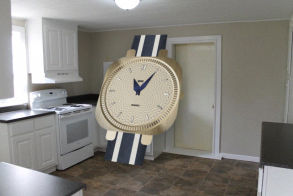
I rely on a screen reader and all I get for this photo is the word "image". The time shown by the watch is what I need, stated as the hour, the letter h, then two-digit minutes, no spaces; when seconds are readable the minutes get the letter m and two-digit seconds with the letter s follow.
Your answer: 11h05
